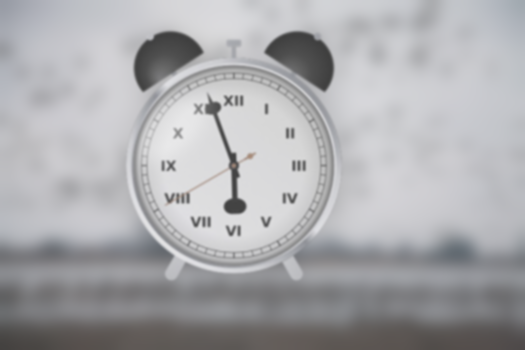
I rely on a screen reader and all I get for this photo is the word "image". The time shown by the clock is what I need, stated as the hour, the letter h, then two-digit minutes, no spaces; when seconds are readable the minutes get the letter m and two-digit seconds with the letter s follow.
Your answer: 5h56m40s
